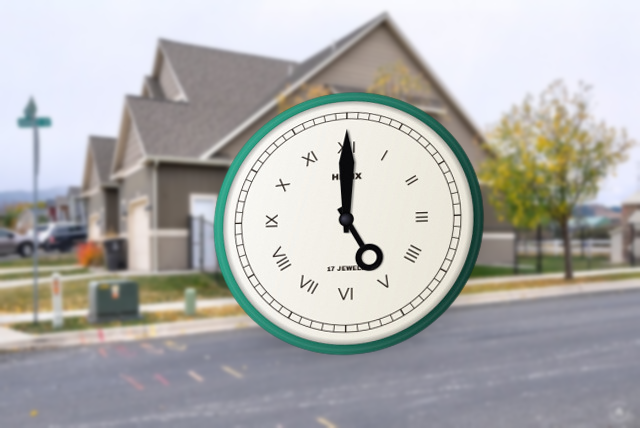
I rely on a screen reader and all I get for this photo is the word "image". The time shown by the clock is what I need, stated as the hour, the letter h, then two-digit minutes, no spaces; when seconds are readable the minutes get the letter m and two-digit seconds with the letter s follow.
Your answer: 5h00
